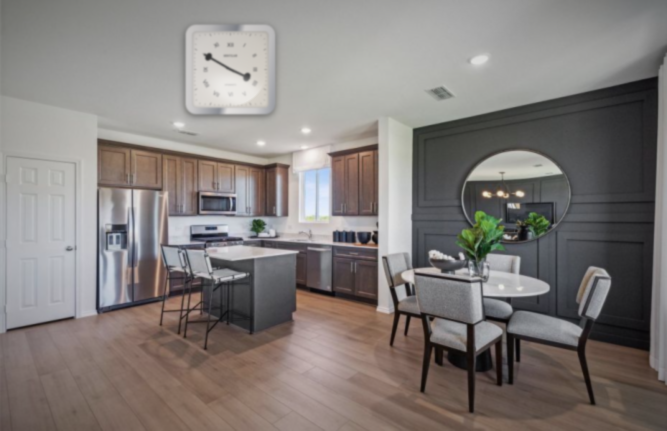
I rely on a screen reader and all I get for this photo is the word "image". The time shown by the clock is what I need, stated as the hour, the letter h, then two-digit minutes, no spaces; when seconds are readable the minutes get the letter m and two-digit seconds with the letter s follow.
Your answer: 3h50
